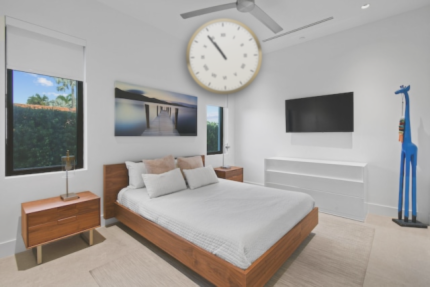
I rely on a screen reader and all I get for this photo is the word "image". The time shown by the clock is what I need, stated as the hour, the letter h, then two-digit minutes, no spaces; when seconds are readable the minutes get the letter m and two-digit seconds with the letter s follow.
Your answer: 10h54
